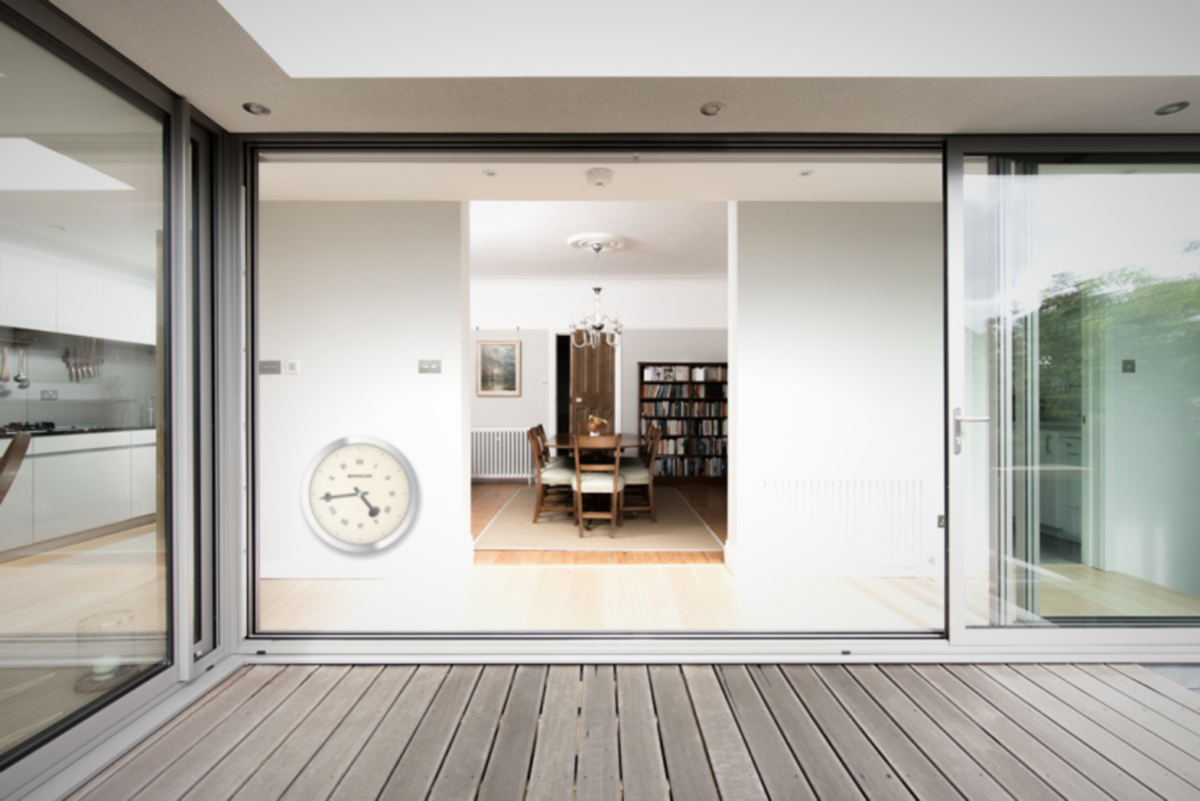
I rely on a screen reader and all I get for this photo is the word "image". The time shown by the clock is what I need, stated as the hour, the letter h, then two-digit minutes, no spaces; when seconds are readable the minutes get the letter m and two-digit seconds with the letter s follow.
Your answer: 4h44
